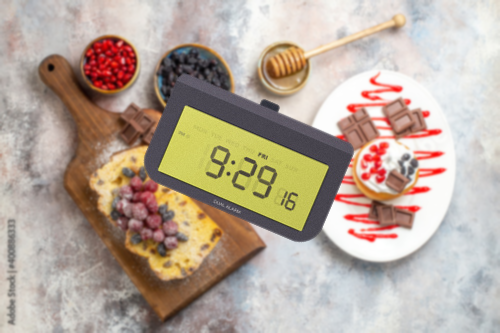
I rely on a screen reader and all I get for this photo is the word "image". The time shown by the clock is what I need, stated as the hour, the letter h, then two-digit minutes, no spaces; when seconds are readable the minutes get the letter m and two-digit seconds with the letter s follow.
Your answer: 9h29m16s
